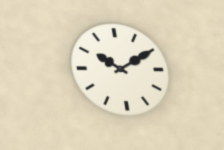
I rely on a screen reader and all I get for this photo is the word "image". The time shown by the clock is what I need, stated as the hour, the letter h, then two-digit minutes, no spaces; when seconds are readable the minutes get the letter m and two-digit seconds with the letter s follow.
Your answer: 10h10
